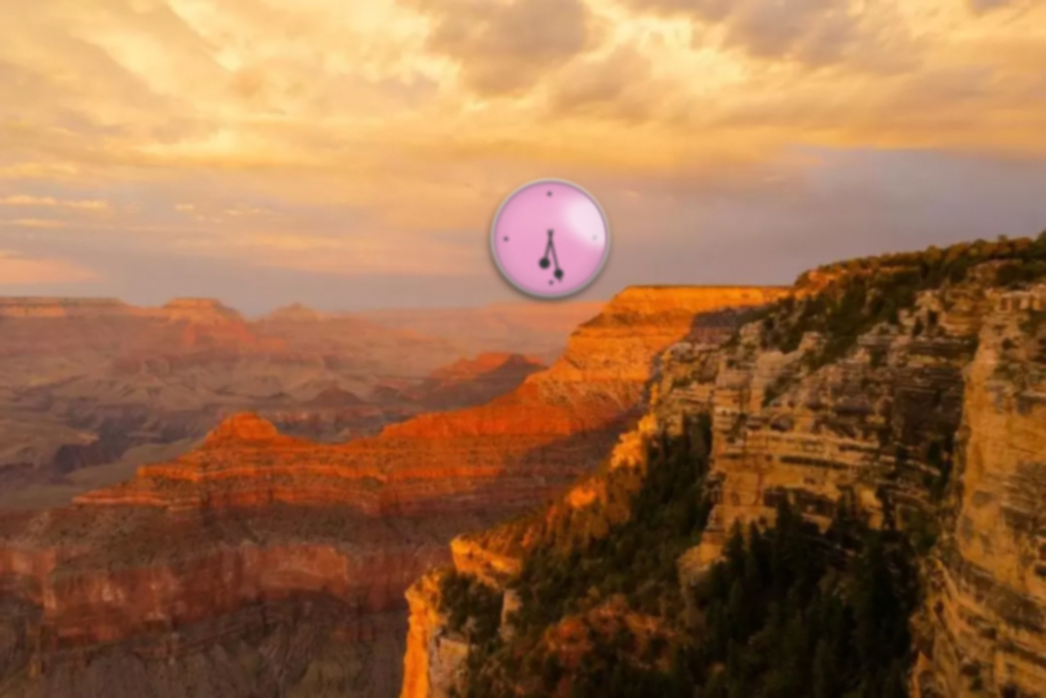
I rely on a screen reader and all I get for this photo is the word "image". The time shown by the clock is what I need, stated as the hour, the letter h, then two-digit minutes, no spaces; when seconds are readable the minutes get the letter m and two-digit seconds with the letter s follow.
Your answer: 6h28
